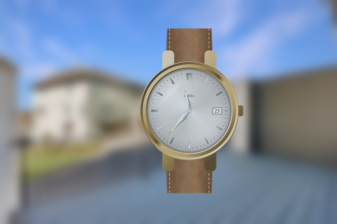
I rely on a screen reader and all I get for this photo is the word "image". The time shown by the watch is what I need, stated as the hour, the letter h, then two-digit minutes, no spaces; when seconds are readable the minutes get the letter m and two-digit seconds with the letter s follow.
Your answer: 11h37
